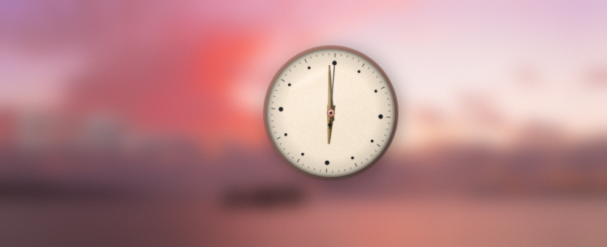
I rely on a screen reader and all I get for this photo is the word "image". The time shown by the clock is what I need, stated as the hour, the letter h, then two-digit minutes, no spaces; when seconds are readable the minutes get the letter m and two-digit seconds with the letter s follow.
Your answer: 5h59m00s
